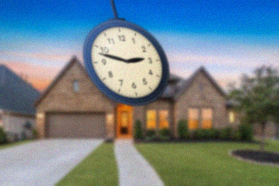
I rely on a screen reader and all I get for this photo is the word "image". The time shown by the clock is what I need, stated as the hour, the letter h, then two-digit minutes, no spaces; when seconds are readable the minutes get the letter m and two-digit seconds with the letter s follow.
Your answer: 2h48
